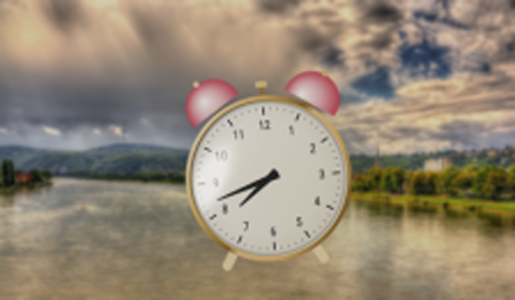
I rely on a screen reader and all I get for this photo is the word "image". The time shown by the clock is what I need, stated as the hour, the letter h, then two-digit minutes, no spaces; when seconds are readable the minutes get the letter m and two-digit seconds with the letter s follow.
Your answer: 7h42
